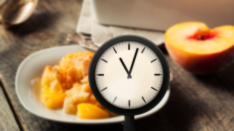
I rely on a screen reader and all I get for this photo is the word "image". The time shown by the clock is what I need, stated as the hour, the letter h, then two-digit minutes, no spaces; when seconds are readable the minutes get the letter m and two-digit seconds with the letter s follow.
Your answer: 11h03
